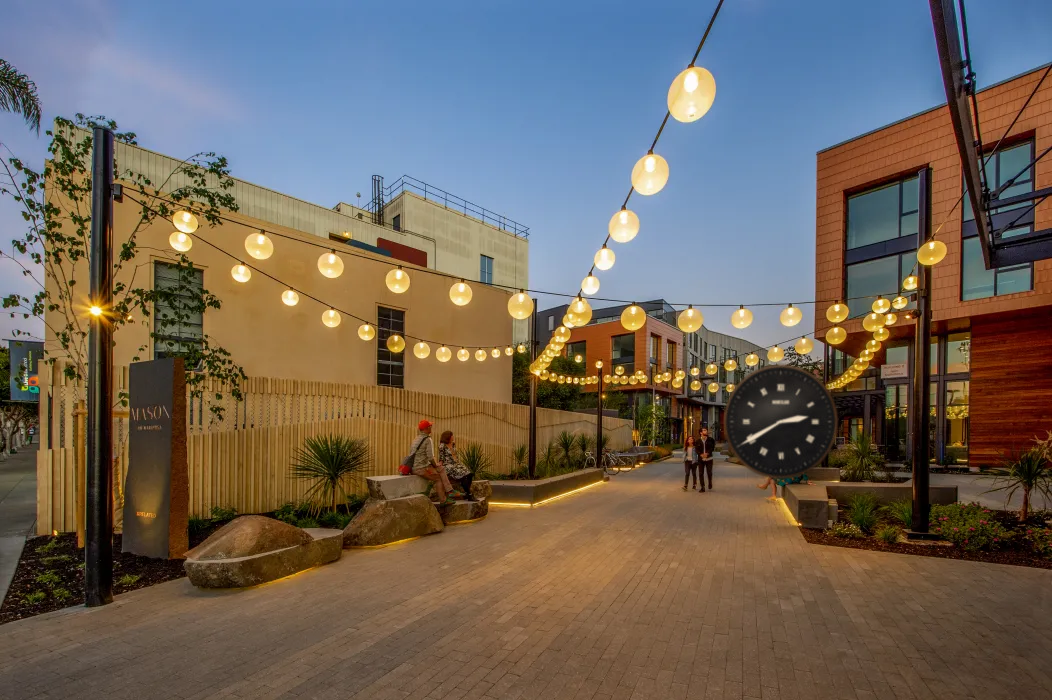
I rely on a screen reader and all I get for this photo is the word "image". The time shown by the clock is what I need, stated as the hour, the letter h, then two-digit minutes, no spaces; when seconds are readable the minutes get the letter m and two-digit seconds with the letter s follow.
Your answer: 2h40
